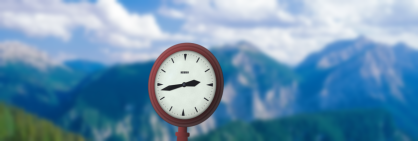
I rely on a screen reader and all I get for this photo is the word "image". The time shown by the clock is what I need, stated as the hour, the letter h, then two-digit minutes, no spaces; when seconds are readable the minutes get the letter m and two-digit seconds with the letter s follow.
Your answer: 2h43
